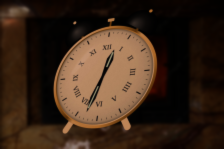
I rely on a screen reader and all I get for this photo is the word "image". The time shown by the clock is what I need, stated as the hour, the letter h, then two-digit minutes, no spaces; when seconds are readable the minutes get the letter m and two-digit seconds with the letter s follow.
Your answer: 12h33
